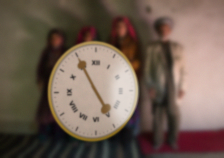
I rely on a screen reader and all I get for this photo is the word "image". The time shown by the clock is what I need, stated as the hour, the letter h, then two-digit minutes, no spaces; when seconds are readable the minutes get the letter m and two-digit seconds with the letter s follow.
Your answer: 4h55
